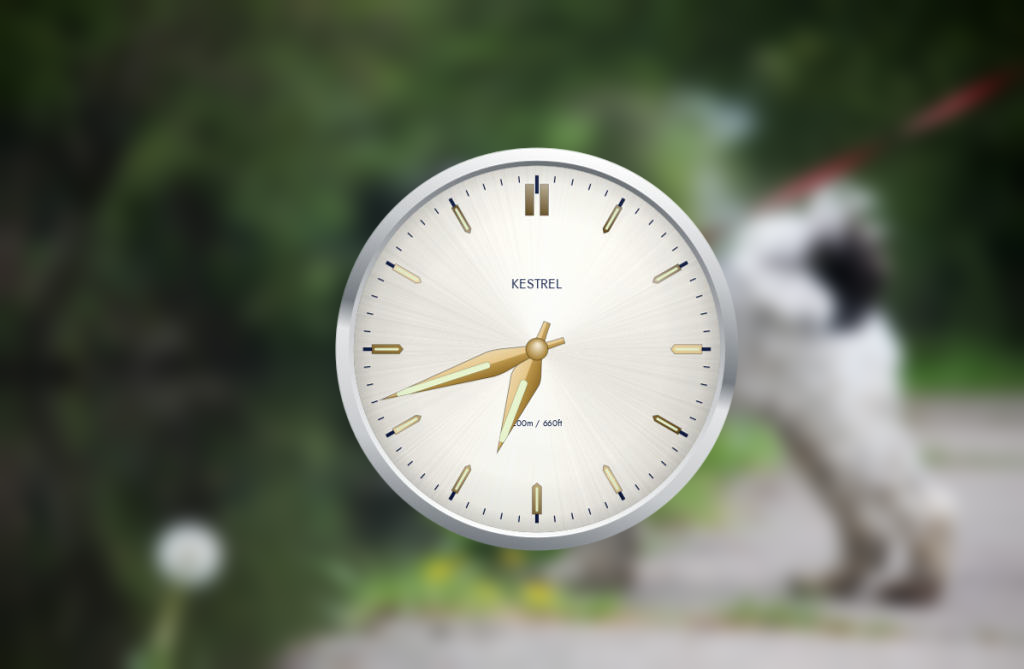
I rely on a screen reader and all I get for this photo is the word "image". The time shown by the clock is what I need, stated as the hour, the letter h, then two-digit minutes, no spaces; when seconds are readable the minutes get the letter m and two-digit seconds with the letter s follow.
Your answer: 6h42
